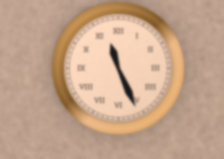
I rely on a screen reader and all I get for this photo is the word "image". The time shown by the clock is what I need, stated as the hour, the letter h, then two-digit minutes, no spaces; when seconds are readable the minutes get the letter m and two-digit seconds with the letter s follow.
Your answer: 11h26
